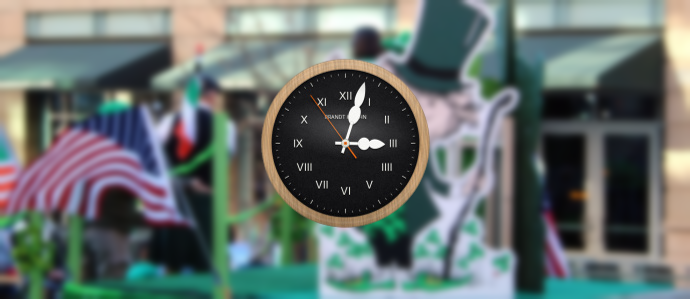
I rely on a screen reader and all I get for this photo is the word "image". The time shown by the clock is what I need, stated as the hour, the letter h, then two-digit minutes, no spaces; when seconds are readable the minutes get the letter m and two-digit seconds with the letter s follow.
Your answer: 3h02m54s
